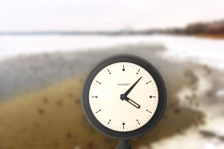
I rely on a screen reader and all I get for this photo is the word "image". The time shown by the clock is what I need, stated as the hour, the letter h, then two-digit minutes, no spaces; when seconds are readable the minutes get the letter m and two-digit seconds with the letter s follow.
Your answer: 4h07
